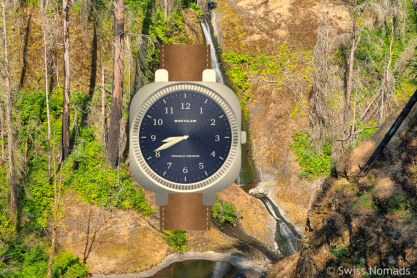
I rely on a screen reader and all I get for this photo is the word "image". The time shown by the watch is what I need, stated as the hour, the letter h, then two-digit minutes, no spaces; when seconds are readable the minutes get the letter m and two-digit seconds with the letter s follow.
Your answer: 8h41
